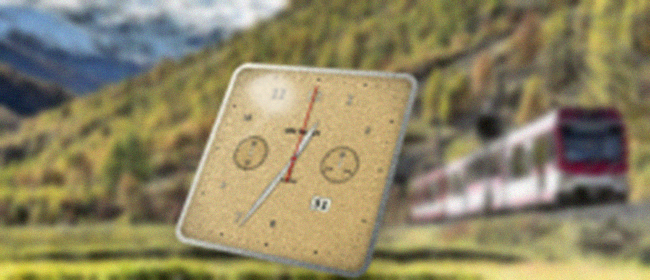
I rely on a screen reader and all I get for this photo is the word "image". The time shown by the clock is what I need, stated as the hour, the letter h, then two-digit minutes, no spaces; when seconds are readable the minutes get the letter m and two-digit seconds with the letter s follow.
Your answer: 12h34
